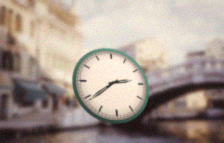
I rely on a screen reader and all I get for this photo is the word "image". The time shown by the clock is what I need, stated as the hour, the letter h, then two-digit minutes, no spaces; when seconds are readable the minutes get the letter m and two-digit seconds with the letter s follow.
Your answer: 2h39
